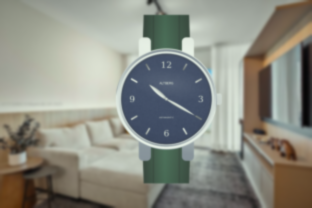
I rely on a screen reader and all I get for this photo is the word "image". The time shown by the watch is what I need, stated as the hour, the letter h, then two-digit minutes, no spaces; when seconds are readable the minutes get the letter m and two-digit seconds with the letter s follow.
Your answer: 10h20
